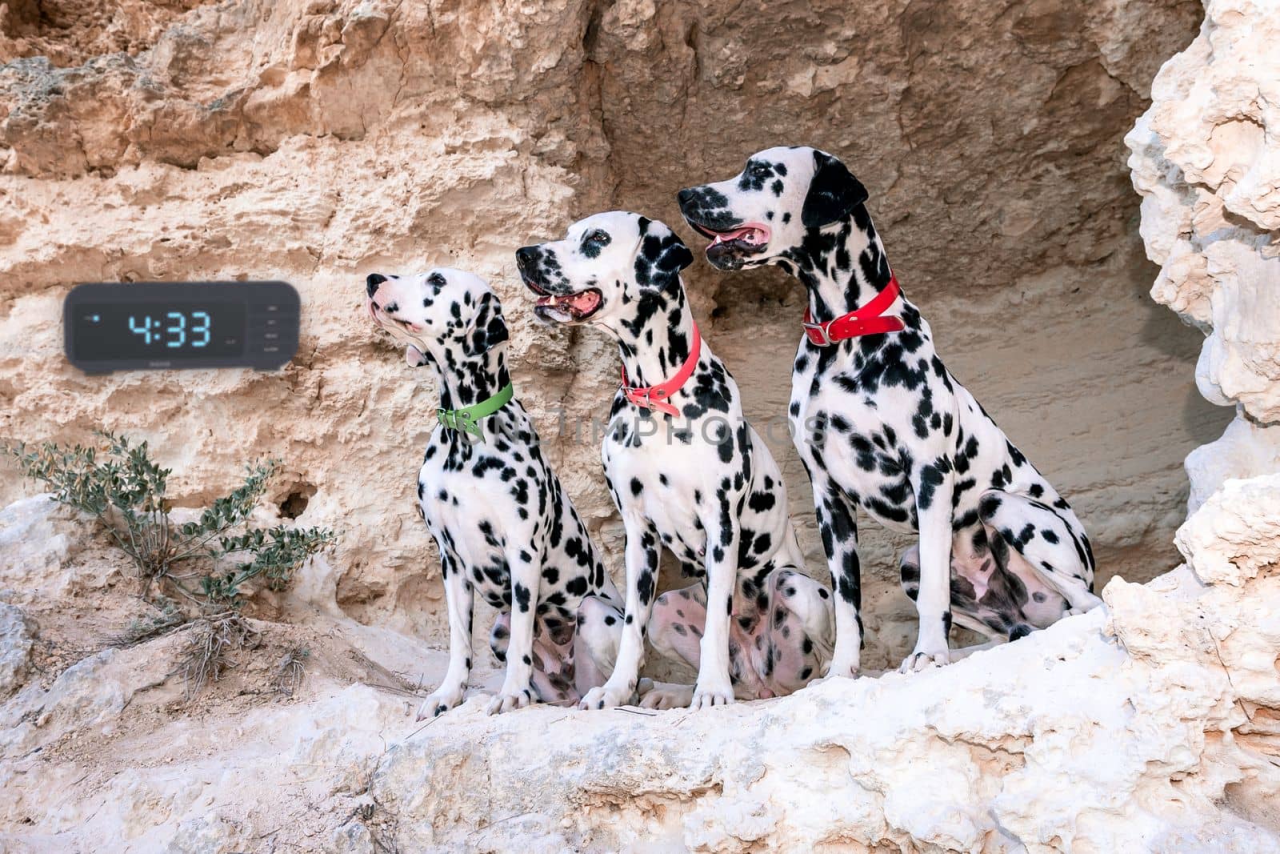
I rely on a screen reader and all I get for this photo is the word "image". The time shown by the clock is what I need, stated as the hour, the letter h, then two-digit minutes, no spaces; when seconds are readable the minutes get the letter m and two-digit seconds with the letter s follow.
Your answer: 4h33
